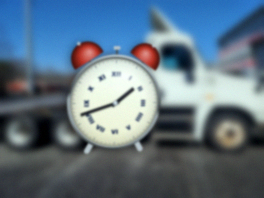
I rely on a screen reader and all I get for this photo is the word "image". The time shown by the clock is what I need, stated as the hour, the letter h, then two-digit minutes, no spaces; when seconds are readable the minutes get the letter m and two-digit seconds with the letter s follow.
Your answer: 1h42
